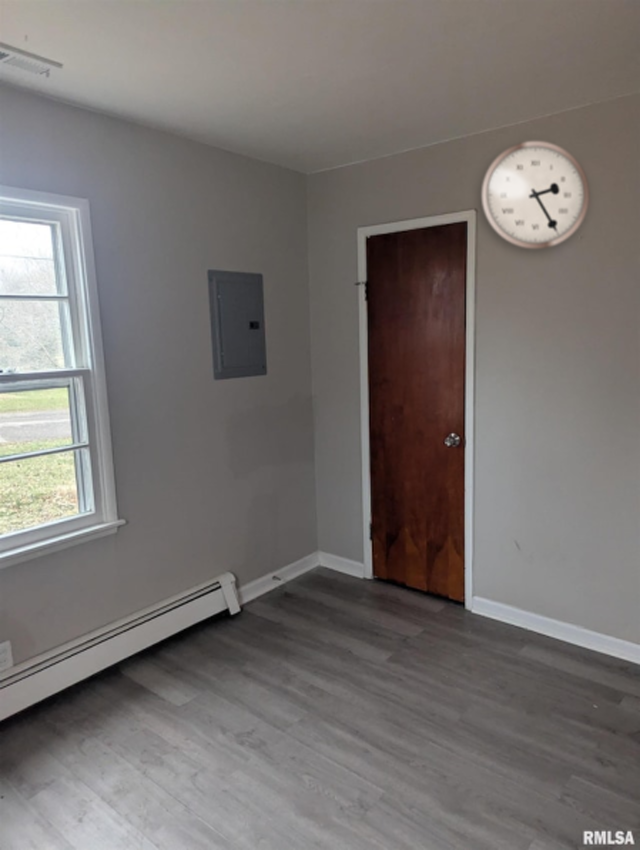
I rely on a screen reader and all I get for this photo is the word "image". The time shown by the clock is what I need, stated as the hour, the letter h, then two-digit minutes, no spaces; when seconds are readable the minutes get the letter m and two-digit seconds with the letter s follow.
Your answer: 2h25
